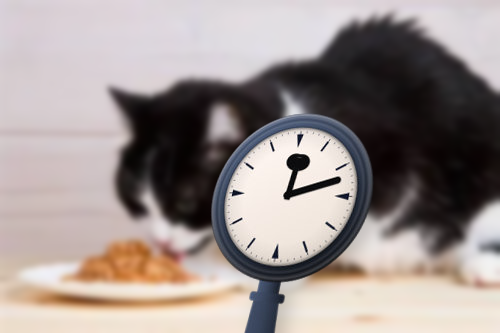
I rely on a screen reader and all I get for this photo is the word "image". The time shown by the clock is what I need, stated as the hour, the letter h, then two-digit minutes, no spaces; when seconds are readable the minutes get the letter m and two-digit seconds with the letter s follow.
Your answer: 12h12
